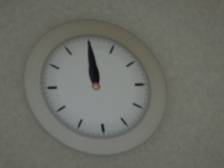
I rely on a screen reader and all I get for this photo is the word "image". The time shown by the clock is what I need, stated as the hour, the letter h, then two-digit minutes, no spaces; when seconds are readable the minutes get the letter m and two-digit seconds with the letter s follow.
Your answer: 12h00
